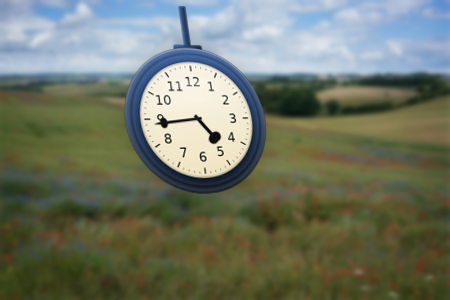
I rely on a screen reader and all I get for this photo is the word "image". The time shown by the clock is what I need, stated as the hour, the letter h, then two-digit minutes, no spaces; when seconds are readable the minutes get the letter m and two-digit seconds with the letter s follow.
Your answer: 4h44
